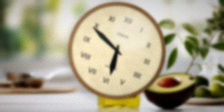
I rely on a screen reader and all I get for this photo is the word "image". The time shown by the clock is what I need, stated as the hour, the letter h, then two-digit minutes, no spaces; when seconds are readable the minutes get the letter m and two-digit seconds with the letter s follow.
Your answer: 5h49
